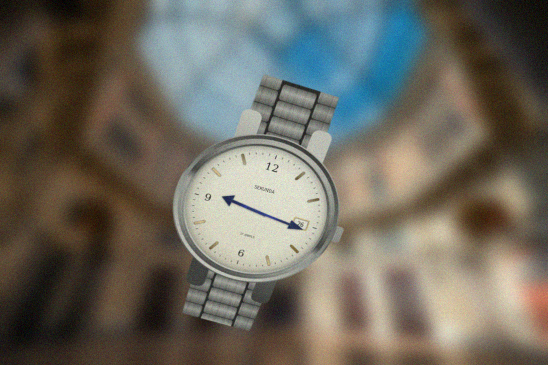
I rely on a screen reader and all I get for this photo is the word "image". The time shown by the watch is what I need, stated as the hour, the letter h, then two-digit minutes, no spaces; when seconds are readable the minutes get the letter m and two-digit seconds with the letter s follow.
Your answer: 9h16
